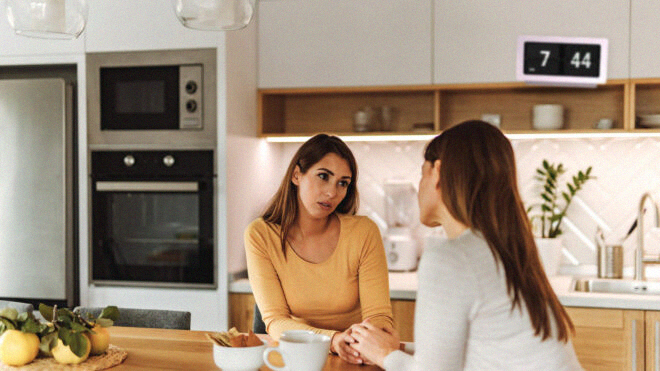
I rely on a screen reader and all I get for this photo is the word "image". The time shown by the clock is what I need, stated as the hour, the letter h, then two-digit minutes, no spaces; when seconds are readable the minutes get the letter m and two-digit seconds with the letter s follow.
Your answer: 7h44
